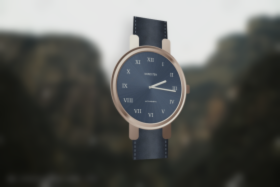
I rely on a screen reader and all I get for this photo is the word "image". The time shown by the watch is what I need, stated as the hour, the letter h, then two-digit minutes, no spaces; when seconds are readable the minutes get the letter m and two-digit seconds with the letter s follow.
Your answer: 2h16
